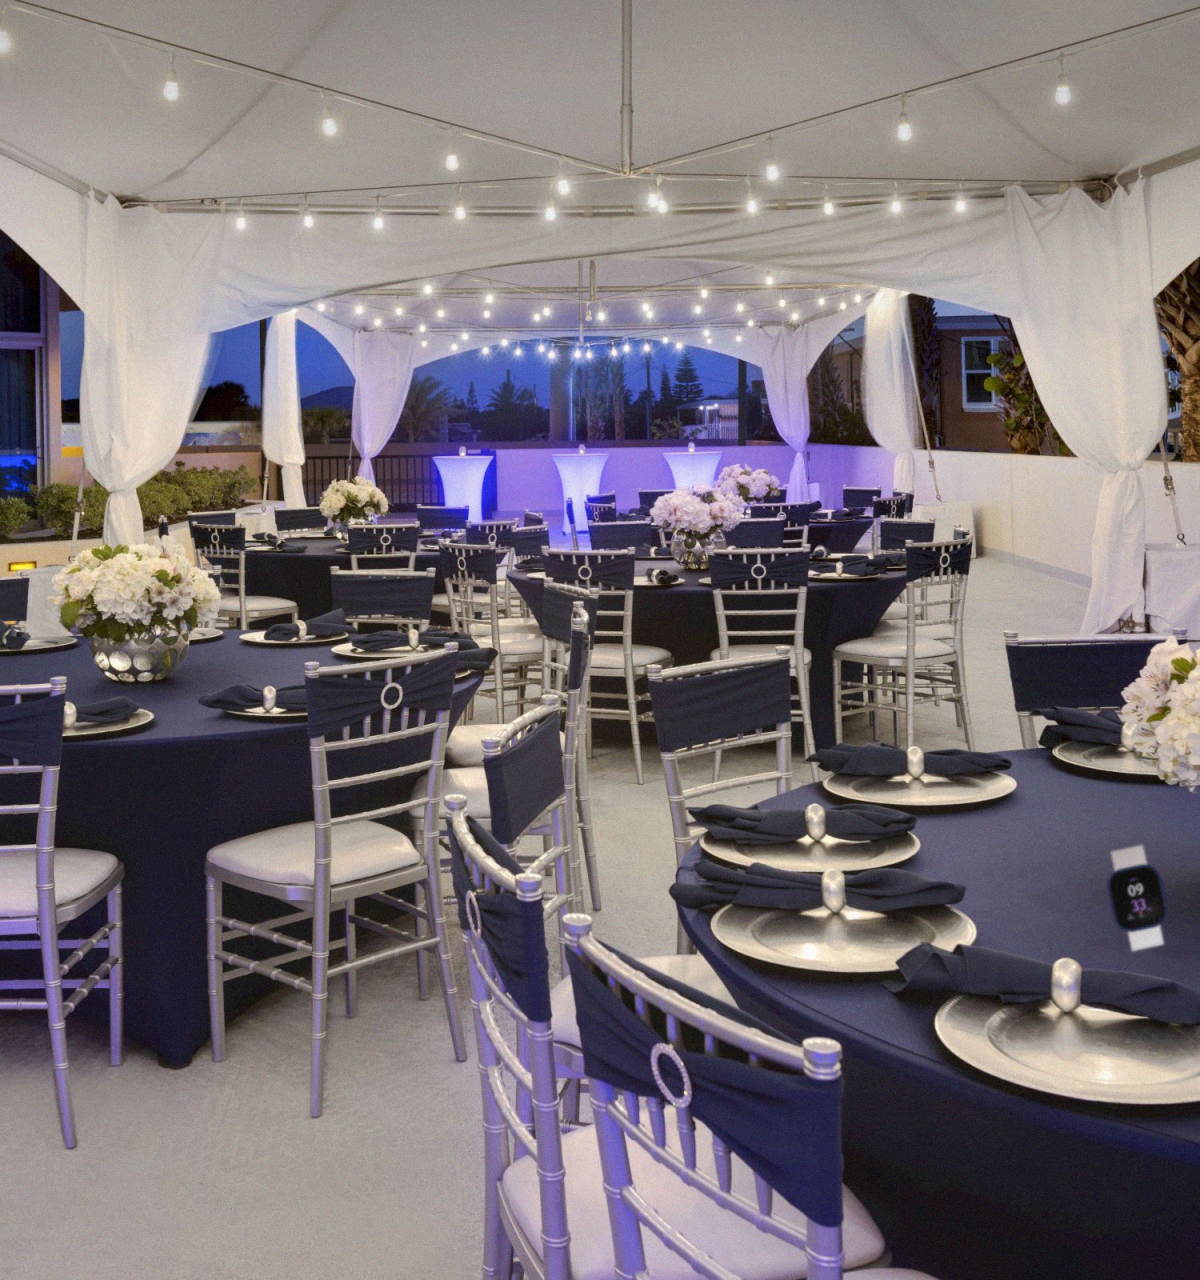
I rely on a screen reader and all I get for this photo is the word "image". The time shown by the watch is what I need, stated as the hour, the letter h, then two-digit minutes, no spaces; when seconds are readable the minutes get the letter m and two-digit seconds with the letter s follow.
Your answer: 9h33
